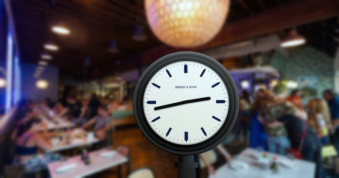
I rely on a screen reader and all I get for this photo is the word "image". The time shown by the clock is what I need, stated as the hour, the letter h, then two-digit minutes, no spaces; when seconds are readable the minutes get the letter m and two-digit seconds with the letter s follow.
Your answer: 2h43
